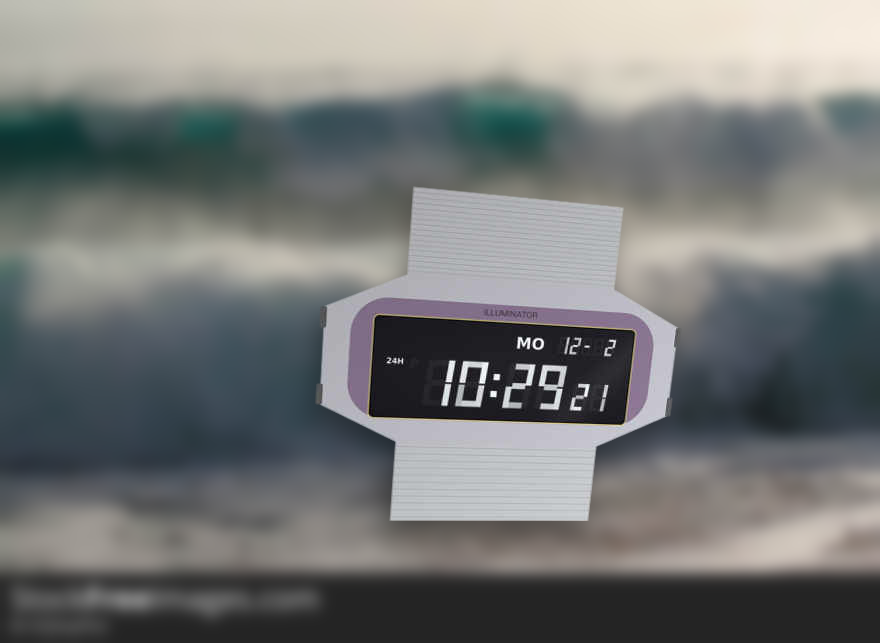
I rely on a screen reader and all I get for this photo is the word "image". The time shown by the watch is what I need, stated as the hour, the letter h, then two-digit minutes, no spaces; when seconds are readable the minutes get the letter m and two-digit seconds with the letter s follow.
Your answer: 10h29m21s
